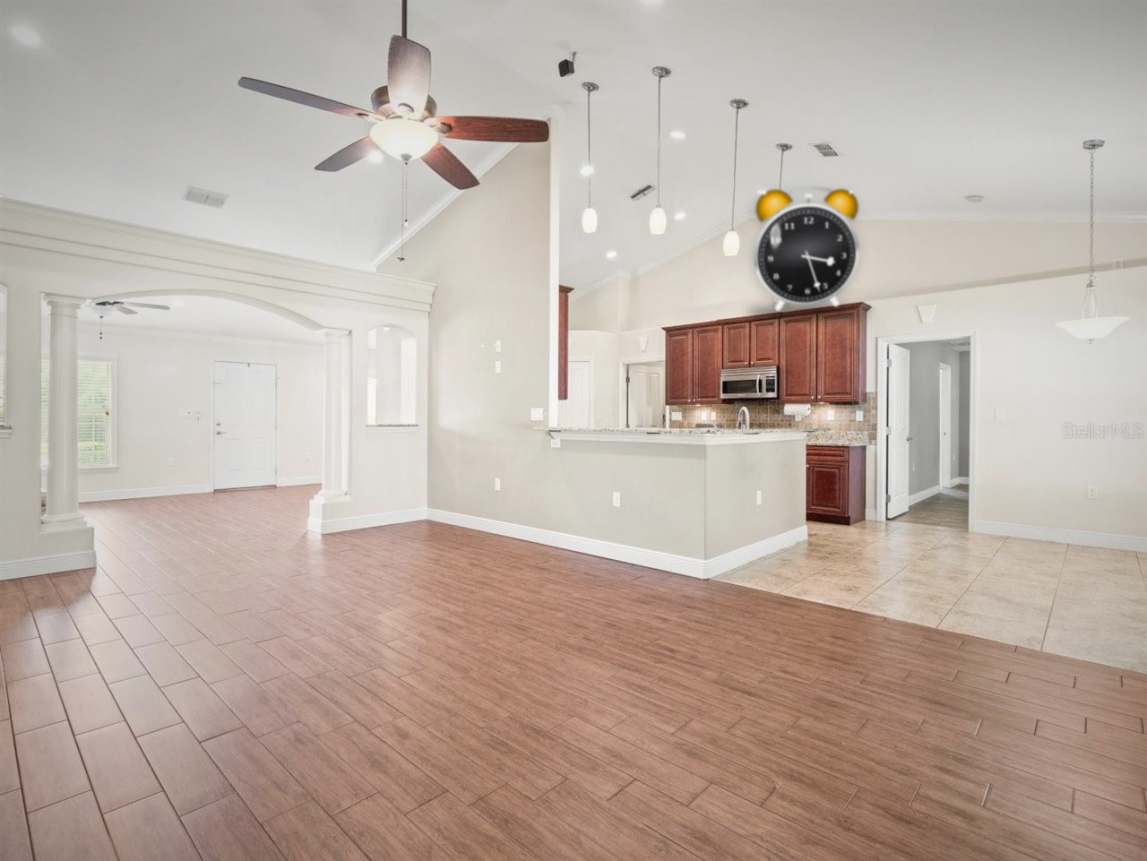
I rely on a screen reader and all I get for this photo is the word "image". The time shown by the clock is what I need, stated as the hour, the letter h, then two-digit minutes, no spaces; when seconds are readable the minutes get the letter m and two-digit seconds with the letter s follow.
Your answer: 3h27
